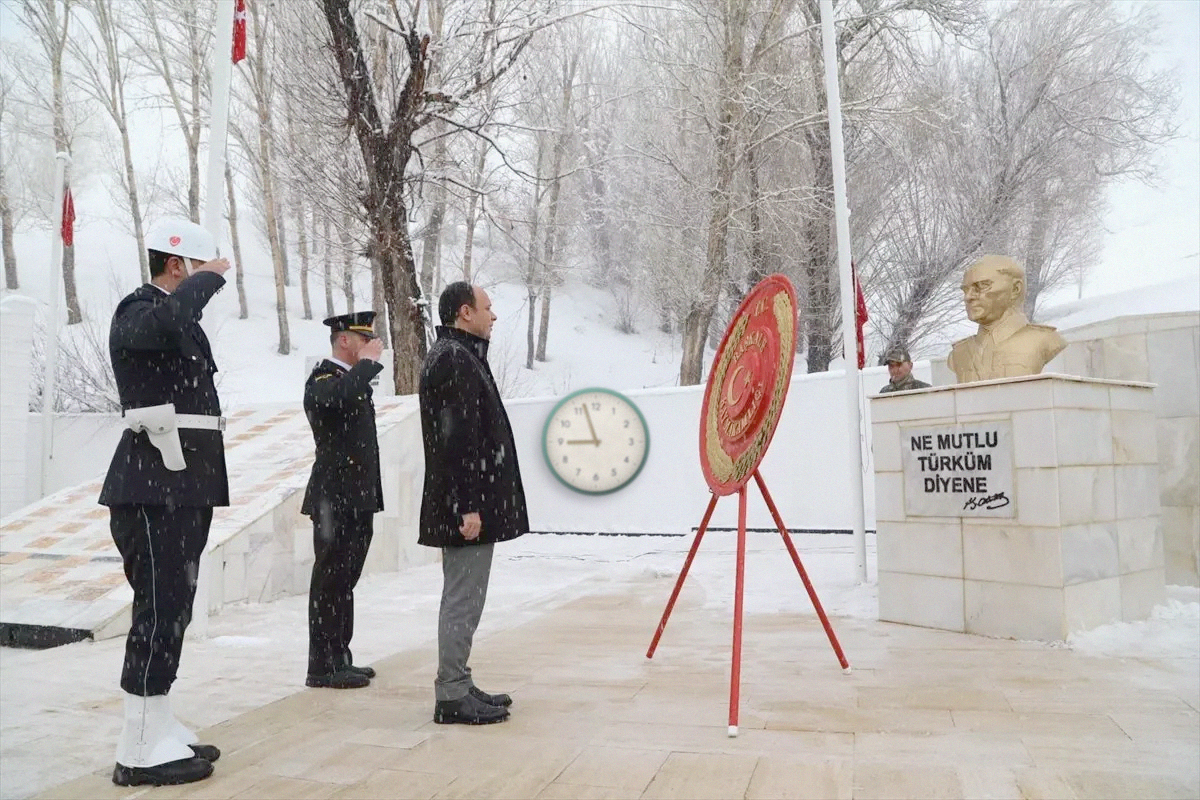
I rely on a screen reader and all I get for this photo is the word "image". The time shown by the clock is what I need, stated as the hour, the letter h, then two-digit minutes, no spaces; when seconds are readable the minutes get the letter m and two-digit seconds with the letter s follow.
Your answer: 8h57
